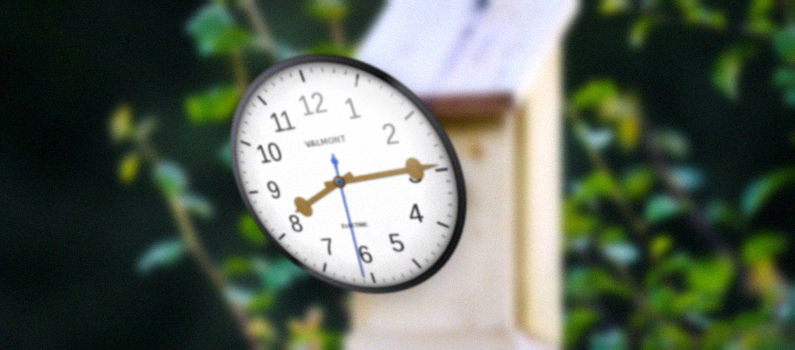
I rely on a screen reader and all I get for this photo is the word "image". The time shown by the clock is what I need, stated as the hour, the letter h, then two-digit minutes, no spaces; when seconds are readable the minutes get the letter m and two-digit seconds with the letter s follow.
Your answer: 8h14m31s
